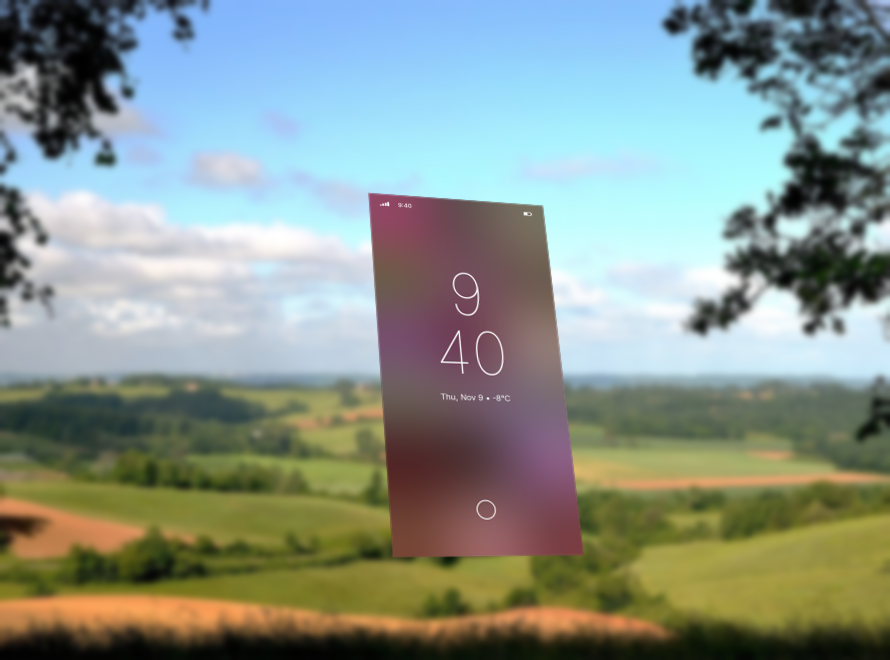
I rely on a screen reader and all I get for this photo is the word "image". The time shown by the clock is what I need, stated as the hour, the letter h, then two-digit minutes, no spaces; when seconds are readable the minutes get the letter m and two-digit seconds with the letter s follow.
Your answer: 9h40
